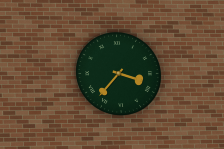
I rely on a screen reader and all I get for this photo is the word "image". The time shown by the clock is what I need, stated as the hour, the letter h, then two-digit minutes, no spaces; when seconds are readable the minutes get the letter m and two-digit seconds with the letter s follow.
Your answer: 3h37
